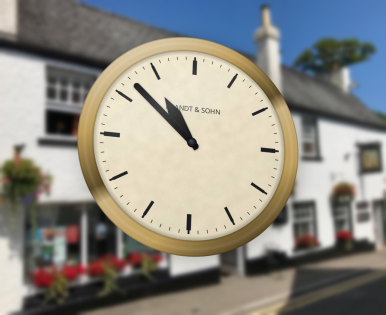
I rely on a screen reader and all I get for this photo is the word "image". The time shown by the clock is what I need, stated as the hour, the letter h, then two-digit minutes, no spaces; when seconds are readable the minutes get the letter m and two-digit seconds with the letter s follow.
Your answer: 10h52
